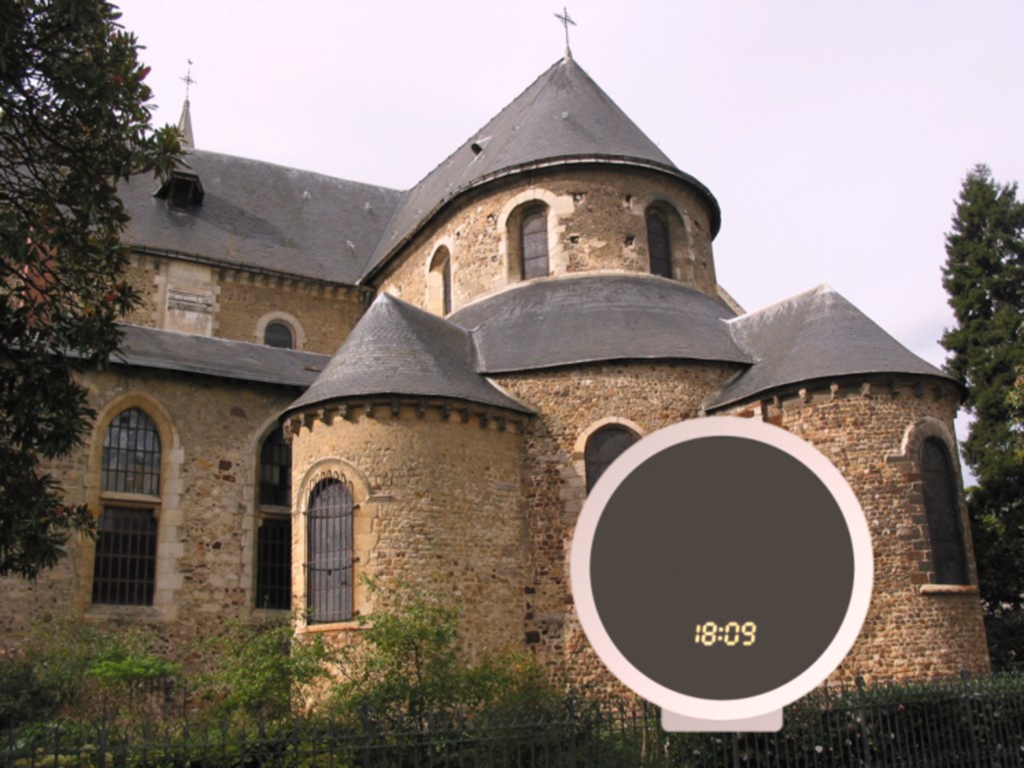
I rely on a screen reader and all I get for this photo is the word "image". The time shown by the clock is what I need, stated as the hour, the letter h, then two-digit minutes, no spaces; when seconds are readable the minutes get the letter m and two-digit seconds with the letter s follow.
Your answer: 18h09
